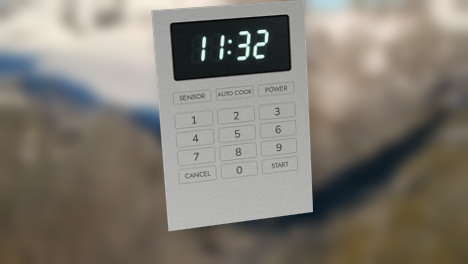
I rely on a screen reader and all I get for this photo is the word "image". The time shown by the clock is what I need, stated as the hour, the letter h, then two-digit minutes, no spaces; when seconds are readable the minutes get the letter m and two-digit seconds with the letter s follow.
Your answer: 11h32
